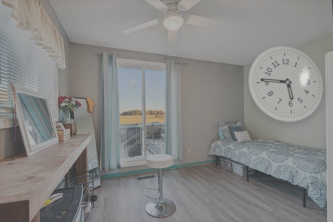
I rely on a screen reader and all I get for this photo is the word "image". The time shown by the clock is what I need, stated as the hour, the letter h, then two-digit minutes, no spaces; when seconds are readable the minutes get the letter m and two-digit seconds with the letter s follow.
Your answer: 5h46
